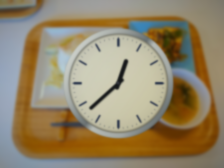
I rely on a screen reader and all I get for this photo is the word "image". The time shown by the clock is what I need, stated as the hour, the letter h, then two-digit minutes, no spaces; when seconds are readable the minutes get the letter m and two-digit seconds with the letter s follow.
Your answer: 12h38
